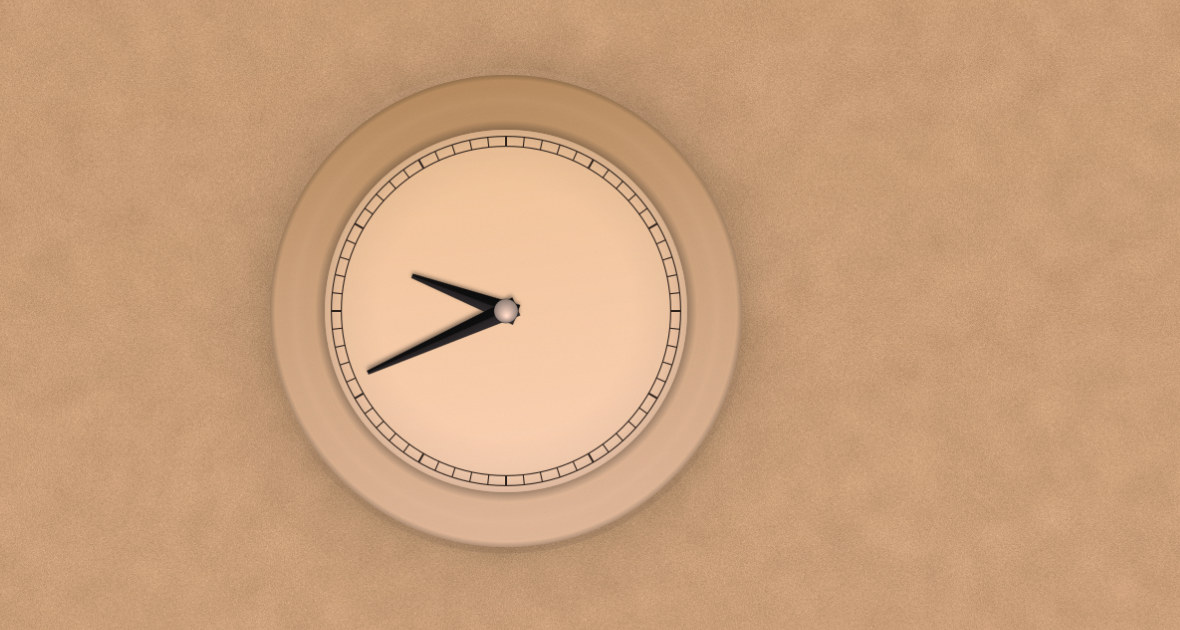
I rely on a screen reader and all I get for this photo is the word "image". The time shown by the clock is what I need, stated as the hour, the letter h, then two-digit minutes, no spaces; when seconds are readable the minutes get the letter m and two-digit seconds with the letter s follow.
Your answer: 9h41
